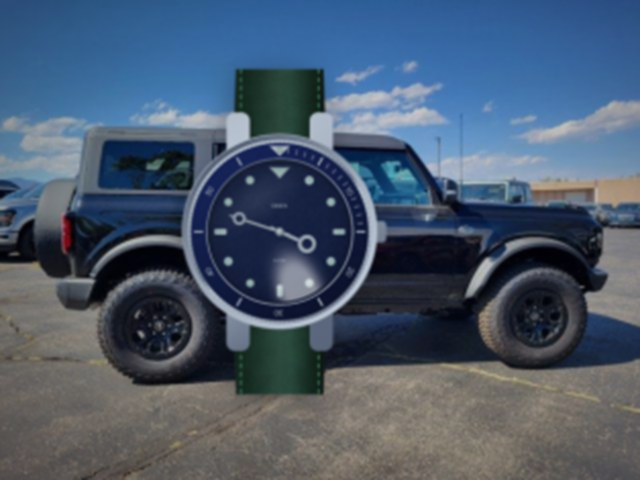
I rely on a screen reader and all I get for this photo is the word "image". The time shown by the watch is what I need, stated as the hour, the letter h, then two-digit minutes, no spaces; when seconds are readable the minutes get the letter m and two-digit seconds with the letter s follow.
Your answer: 3h48
